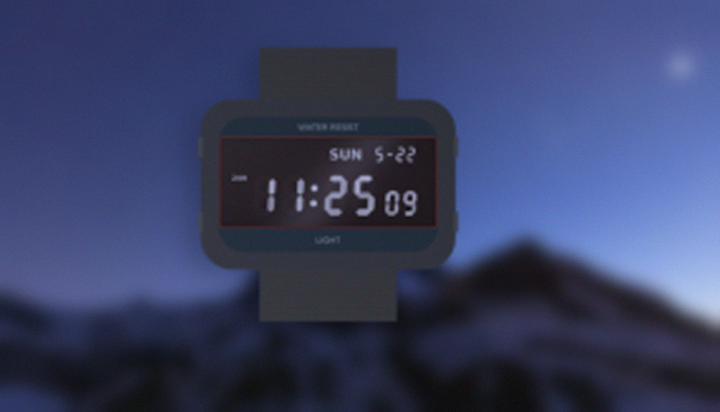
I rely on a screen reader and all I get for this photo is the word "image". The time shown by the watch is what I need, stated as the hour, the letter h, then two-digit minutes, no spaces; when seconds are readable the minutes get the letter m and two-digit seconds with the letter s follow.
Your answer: 11h25m09s
